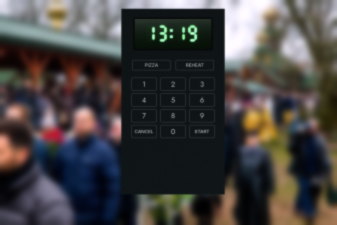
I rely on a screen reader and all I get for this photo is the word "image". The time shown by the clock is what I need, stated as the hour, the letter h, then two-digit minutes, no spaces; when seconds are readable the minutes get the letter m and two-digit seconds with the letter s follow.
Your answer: 13h19
